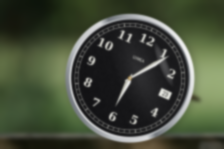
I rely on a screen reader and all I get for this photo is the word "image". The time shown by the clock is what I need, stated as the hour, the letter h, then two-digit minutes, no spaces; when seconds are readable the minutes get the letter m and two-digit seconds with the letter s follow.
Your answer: 6h06
